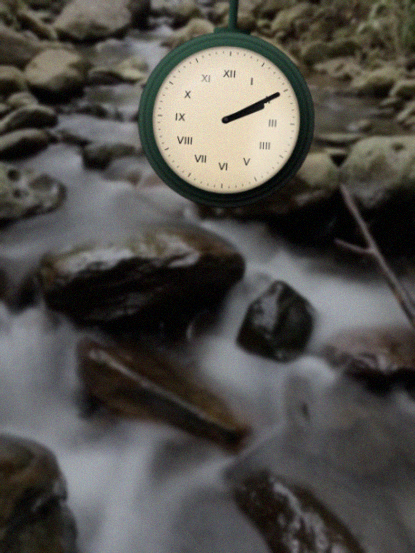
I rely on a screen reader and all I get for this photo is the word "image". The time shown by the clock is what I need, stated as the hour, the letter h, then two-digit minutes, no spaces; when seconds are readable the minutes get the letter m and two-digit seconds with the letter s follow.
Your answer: 2h10
